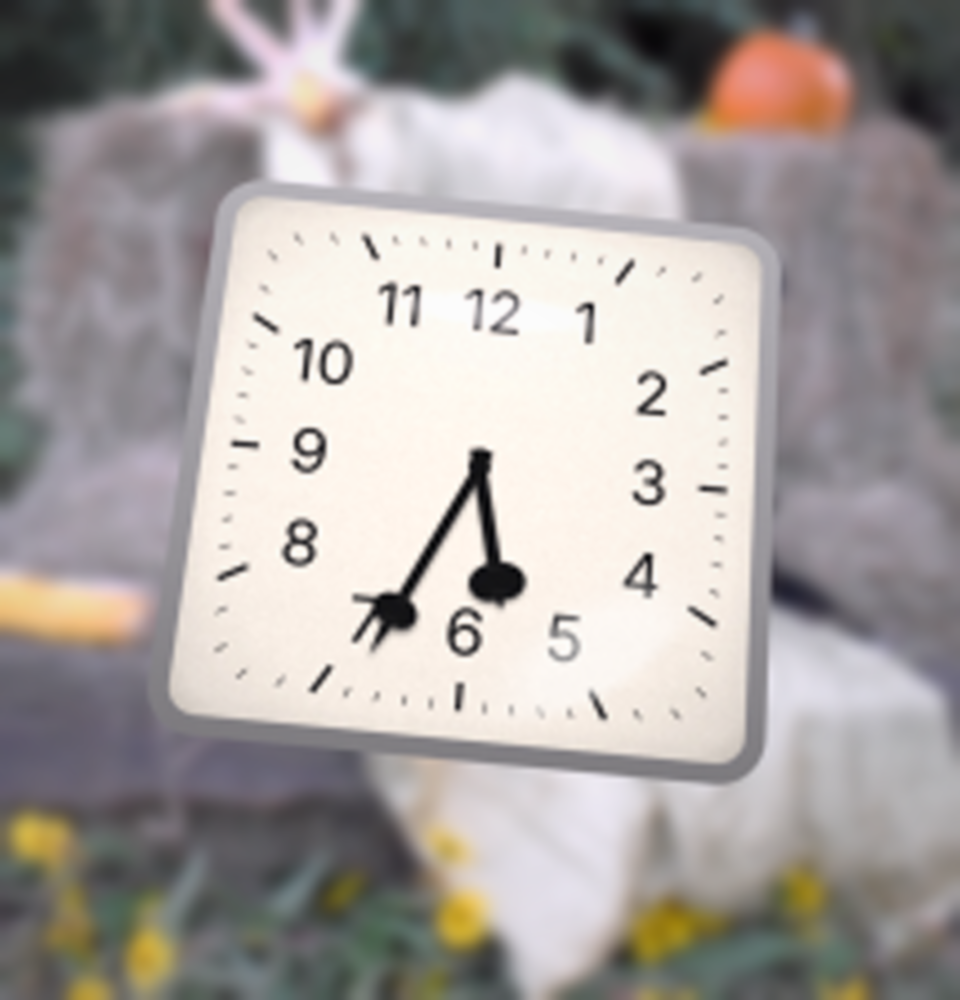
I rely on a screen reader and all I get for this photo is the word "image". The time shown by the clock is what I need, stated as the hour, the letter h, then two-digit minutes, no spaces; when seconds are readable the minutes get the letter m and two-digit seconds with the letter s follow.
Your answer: 5h34
